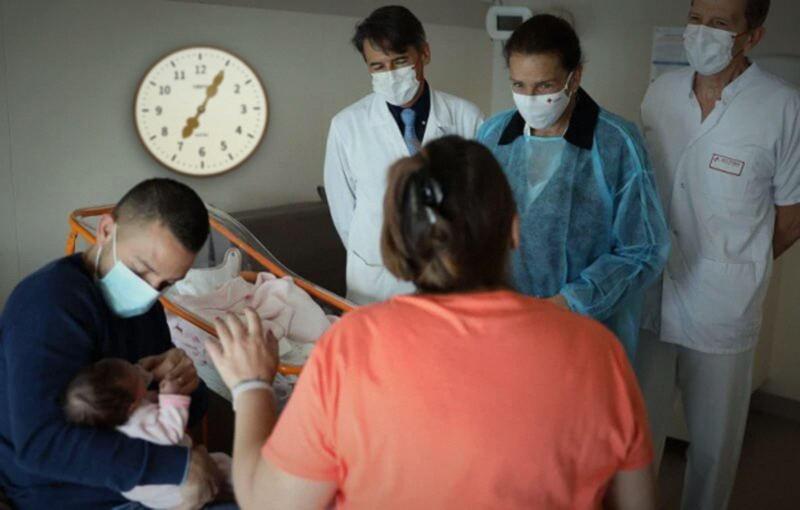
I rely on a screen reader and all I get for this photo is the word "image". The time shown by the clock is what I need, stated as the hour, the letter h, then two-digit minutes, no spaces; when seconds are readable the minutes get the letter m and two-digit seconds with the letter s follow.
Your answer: 7h05
